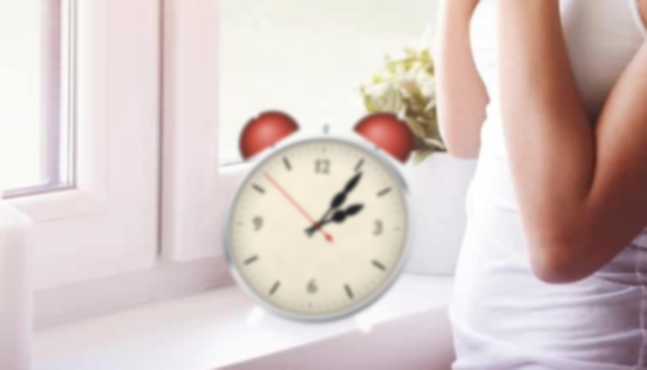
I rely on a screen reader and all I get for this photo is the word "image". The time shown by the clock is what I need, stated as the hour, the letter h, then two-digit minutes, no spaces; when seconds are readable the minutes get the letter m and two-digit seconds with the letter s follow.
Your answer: 2h05m52s
